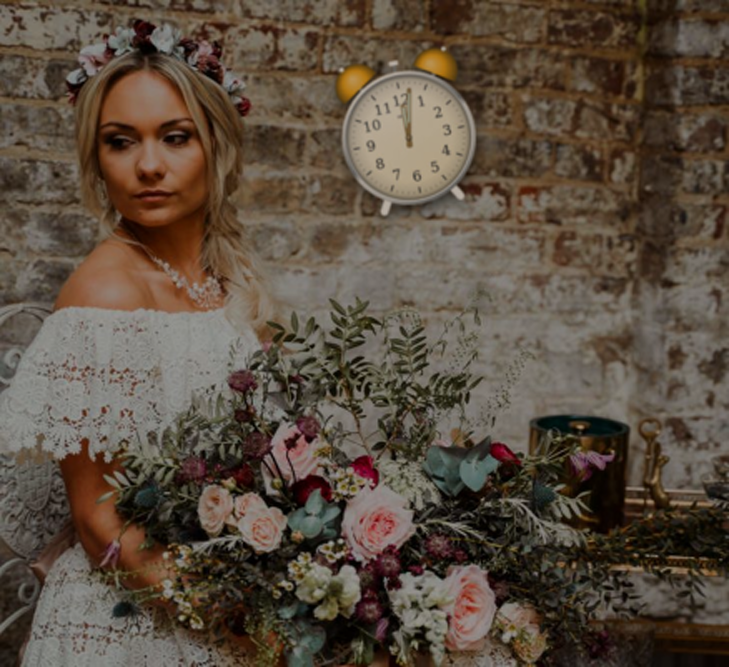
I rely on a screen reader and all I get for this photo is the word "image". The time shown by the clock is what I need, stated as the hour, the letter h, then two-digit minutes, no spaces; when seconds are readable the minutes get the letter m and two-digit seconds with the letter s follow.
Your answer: 12h02
